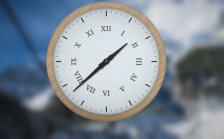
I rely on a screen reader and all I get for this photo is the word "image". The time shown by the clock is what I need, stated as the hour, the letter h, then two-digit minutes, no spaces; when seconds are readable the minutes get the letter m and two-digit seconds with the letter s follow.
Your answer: 1h38
